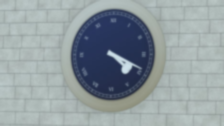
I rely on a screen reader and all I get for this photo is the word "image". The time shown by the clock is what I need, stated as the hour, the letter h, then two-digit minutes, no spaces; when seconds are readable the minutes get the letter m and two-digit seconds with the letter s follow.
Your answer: 4h19
